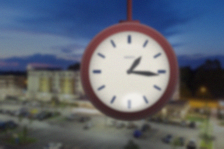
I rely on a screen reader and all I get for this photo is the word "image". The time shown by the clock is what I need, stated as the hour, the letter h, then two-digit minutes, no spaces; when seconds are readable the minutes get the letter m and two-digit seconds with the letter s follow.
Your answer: 1h16
